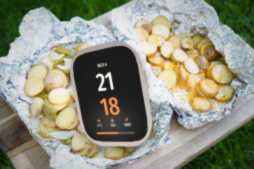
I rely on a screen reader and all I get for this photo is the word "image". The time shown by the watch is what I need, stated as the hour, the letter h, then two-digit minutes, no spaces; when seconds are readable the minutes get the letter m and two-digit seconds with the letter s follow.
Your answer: 21h18
